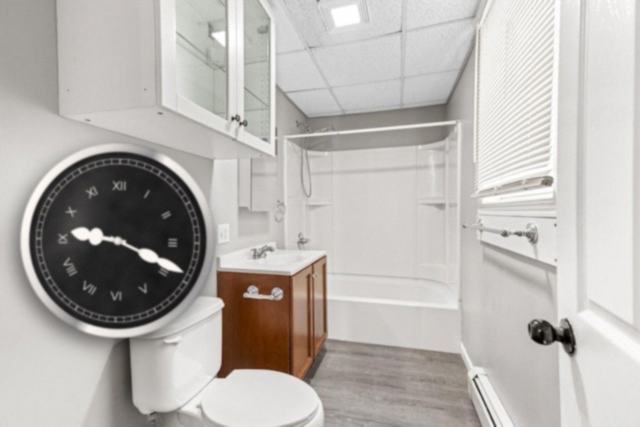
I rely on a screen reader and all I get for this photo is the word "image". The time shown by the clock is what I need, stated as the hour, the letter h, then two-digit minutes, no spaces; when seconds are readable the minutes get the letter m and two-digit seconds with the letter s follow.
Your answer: 9h19
